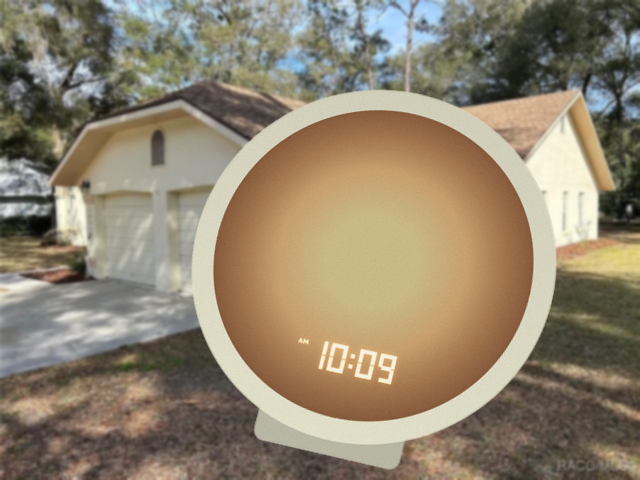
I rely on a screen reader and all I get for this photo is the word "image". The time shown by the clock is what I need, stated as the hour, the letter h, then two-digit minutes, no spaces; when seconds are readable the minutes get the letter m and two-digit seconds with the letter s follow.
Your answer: 10h09
